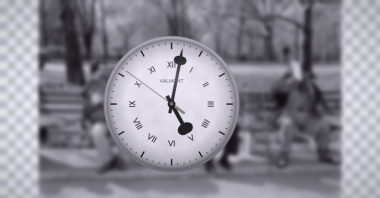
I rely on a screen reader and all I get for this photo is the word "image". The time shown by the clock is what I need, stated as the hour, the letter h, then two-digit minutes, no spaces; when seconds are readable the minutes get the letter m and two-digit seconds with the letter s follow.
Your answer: 5h01m51s
